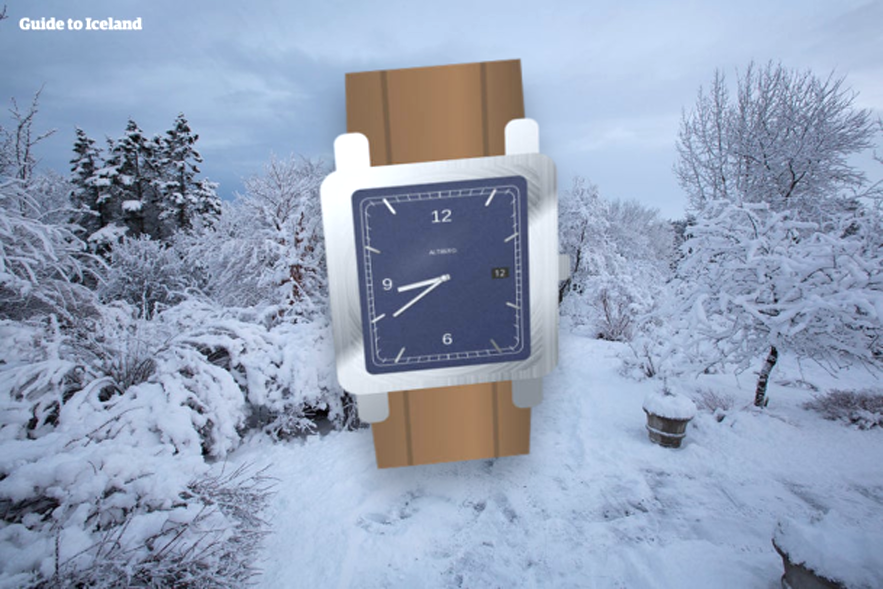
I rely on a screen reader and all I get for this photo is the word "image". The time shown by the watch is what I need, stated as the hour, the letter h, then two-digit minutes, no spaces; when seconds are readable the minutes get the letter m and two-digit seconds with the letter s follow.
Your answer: 8h39
